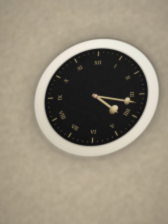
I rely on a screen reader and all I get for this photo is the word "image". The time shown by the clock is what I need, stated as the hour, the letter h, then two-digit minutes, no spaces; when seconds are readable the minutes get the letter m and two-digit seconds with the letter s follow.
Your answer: 4h17
